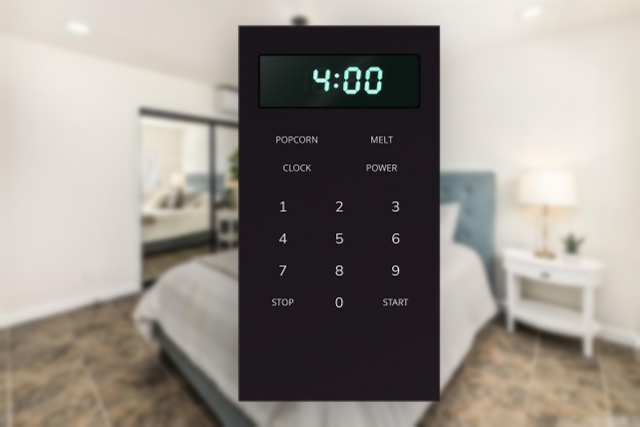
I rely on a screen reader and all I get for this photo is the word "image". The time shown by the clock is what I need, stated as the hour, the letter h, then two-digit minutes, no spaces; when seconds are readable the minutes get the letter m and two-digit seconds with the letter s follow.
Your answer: 4h00
